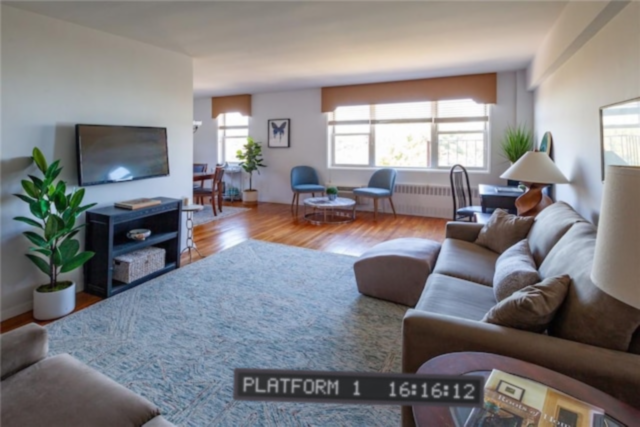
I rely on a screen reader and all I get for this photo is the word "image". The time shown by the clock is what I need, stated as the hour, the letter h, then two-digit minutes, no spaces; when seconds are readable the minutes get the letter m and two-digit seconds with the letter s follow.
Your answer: 16h16m12s
